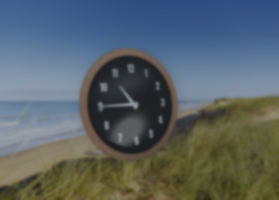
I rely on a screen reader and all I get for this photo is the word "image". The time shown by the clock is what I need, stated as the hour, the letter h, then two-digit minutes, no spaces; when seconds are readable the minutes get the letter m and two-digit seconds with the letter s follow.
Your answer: 10h45
